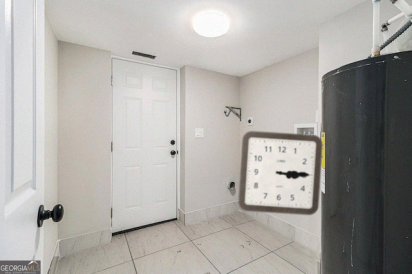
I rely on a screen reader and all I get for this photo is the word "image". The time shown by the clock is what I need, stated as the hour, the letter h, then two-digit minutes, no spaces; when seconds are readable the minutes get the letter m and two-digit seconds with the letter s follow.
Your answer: 3h15
